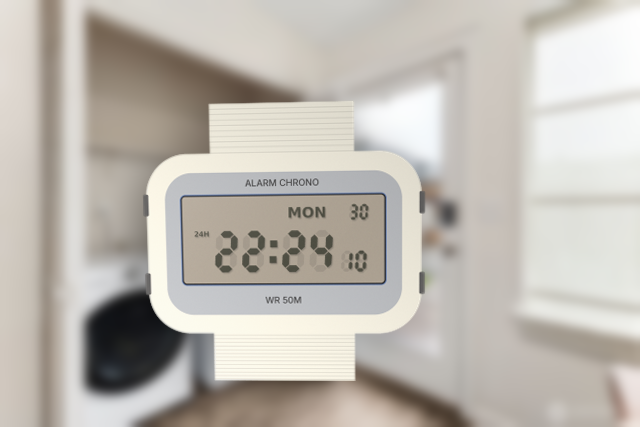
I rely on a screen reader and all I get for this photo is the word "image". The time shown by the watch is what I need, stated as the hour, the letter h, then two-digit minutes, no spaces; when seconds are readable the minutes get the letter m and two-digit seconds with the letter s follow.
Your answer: 22h24m10s
